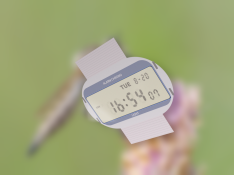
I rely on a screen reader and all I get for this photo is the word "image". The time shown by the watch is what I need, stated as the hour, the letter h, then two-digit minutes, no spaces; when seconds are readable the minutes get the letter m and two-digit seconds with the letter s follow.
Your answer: 16h54m07s
